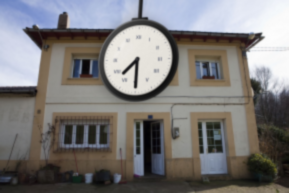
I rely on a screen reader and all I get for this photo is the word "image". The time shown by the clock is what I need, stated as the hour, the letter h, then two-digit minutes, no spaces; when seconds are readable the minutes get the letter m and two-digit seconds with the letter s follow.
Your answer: 7h30
